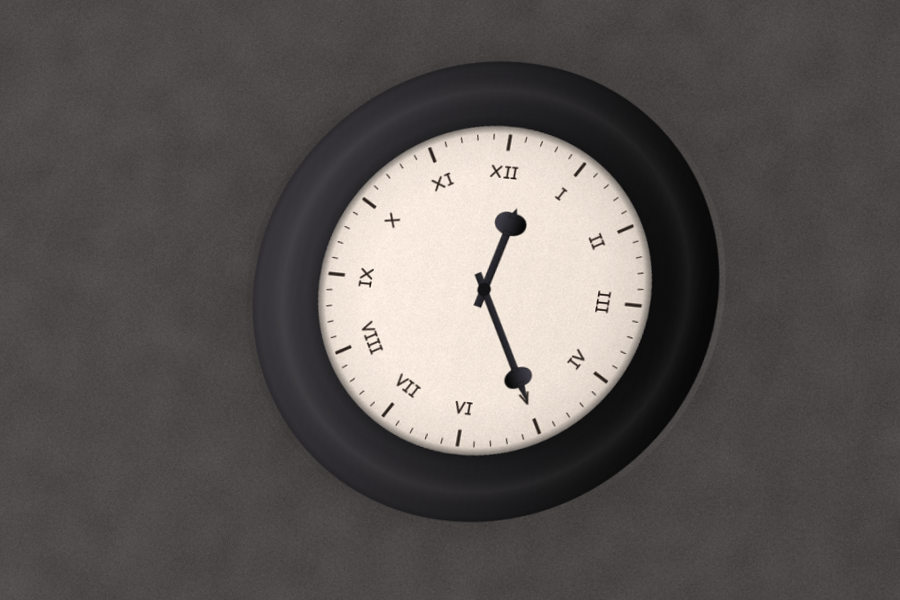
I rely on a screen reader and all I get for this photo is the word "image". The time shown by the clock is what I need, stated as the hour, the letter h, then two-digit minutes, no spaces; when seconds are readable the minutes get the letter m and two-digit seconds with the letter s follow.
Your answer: 12h25
